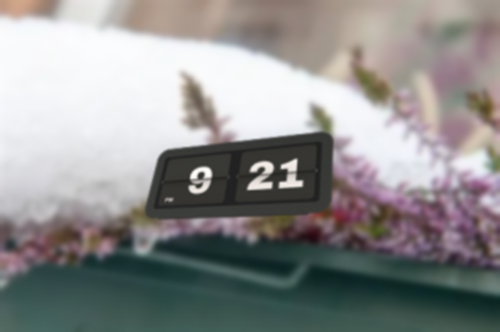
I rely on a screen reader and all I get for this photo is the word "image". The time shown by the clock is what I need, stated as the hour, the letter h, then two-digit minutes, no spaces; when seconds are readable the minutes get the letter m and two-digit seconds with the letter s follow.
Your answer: 9h21
